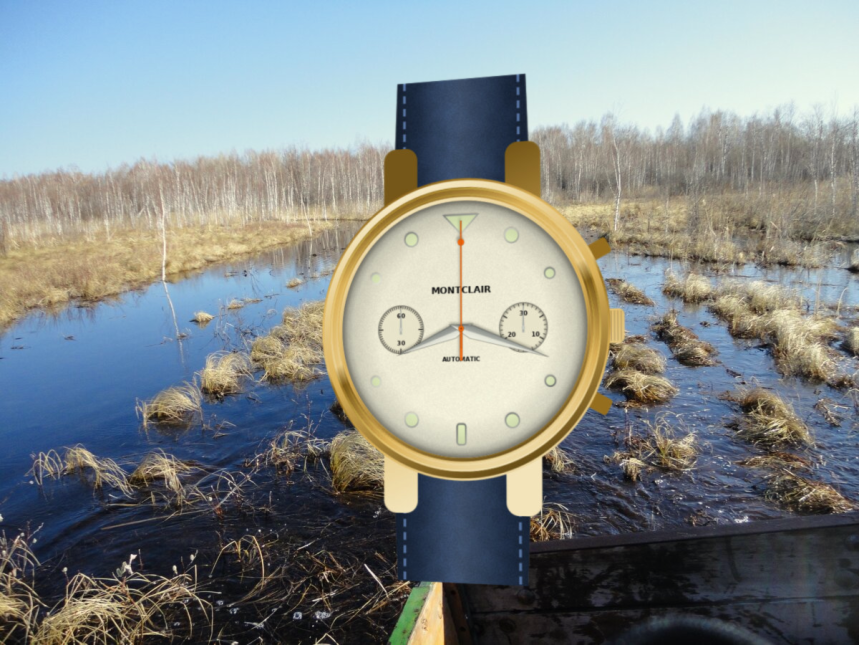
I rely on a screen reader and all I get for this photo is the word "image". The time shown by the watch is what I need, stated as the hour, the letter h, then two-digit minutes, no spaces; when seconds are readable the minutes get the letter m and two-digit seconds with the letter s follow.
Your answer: 8h18
